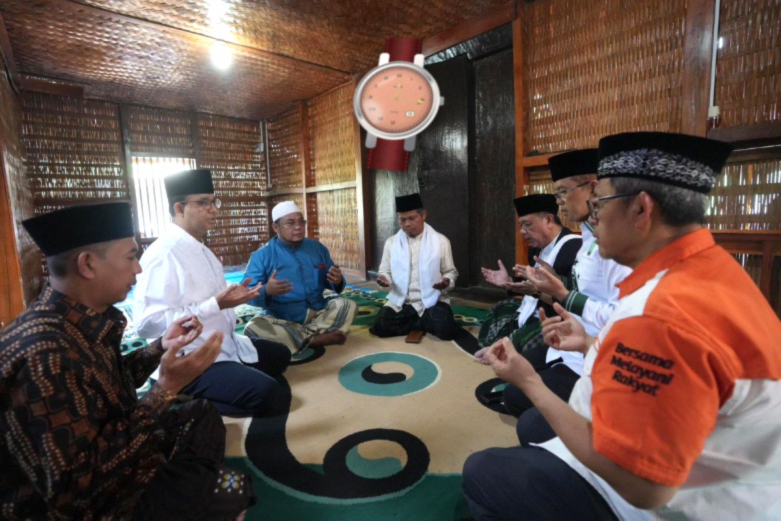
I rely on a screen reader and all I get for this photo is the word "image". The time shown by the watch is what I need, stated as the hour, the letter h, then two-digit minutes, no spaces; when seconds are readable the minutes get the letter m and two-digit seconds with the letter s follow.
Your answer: 12h16
